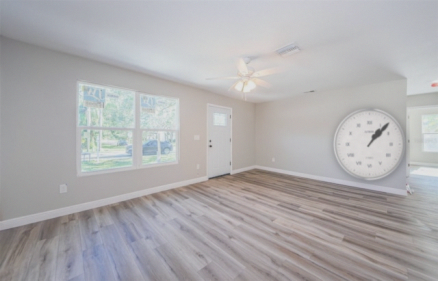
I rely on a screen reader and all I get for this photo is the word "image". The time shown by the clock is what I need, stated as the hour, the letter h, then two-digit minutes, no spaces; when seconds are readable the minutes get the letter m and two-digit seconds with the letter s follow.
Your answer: 1h07
